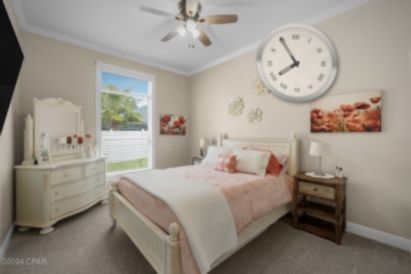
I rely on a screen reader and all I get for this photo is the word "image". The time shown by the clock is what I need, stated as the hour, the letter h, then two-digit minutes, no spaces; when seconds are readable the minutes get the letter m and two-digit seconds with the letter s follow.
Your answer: 7h55
